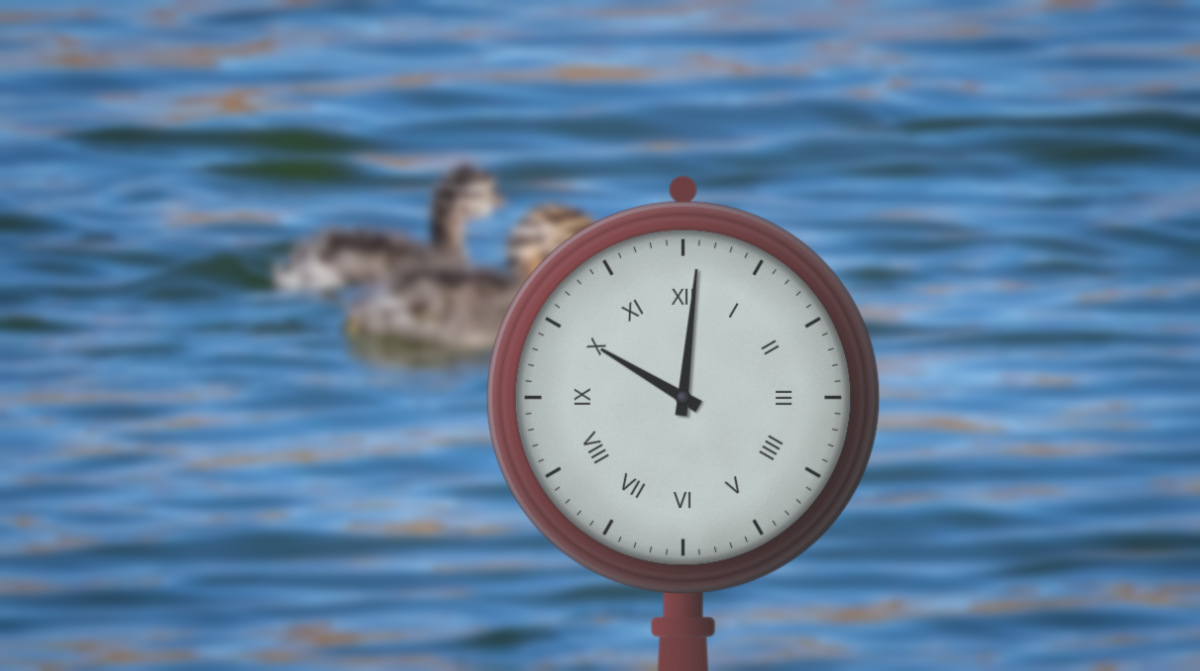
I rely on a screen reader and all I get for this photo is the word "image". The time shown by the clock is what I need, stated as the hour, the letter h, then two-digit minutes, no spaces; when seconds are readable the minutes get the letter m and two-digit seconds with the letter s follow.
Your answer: 10h01
